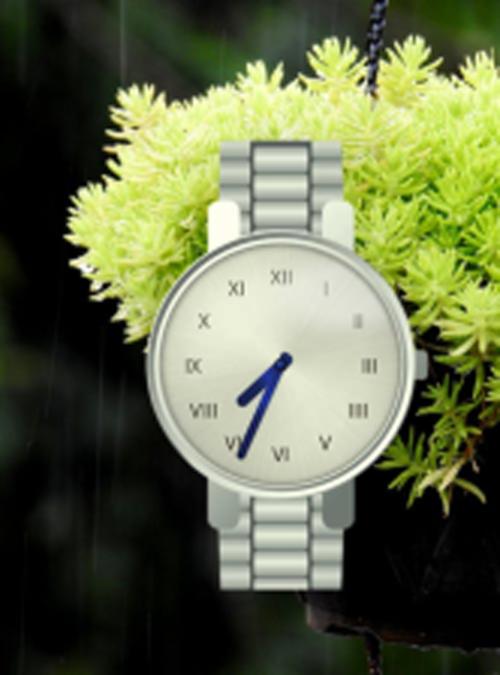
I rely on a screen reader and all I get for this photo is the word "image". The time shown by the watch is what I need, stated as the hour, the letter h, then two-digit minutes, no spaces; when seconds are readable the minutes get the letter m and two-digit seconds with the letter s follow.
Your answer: 7h34
